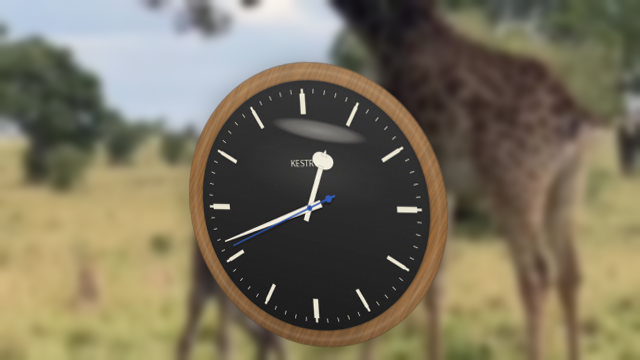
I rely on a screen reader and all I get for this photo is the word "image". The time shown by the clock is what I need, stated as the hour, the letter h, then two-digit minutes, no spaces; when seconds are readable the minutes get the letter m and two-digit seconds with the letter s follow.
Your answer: 12h41m41s
